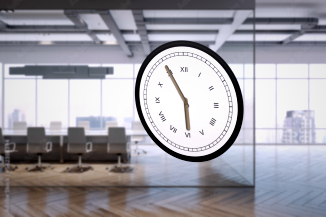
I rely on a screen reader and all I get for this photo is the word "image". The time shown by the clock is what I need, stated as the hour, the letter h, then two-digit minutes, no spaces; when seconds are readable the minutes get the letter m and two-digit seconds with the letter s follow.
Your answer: 5h55
